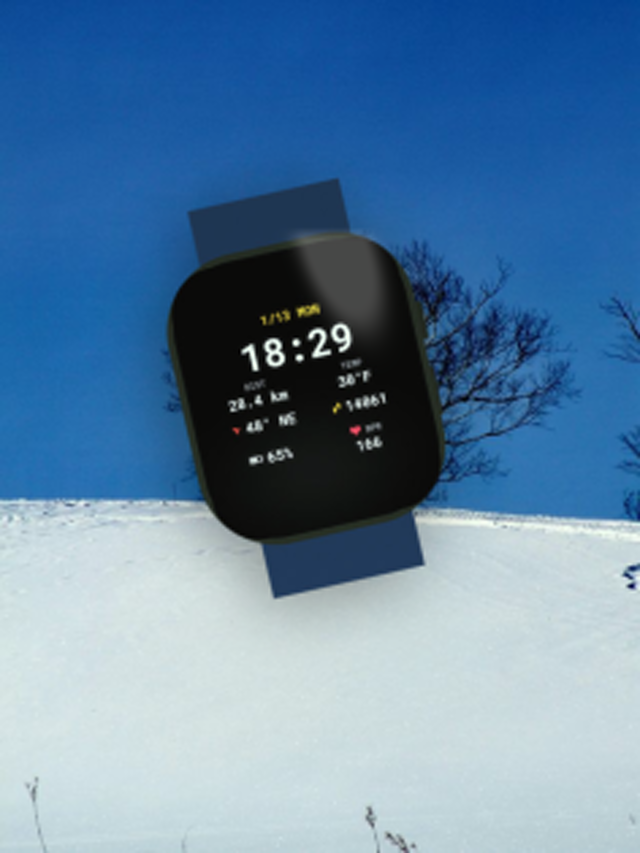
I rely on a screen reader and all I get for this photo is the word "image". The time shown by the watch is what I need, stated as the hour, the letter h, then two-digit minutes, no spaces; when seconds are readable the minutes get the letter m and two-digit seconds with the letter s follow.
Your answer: 18h29
